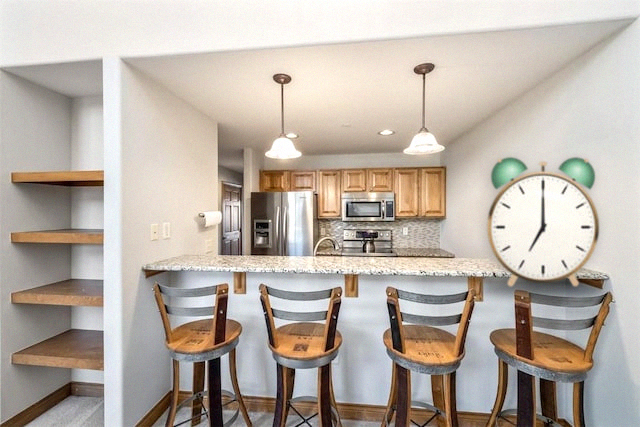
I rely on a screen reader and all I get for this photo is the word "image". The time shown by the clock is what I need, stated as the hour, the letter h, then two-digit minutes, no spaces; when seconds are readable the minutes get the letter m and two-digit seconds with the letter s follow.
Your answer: 7h00
